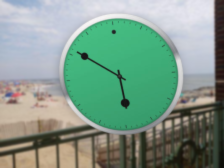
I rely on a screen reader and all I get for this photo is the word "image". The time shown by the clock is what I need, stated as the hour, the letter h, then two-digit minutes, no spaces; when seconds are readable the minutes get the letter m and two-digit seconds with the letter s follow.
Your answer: 5h51
